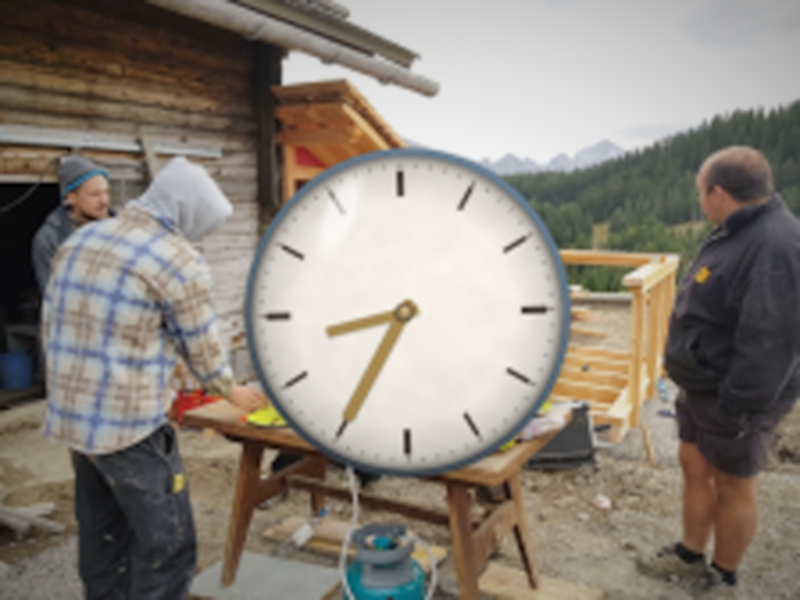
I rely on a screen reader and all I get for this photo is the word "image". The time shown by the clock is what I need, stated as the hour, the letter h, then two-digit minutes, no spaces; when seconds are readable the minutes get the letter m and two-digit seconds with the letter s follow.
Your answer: 8h35
